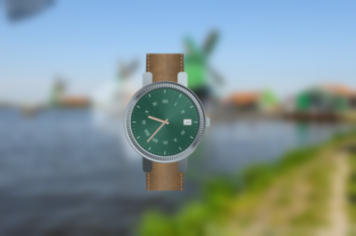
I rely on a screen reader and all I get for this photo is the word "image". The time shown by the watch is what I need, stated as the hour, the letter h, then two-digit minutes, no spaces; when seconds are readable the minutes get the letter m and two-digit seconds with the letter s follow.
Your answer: 9h37
